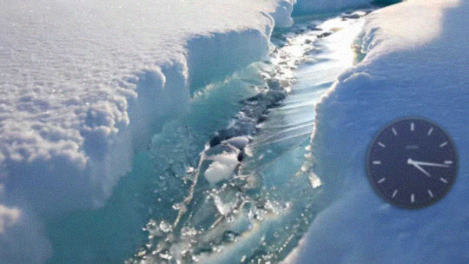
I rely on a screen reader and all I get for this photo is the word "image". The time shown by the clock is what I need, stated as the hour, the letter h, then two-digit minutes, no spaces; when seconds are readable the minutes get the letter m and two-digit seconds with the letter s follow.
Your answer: 4h16
